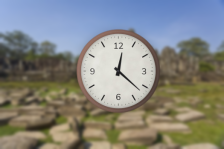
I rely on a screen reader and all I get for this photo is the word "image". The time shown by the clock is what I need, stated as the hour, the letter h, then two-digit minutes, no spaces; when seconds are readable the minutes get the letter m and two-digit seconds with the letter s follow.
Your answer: 12h22
